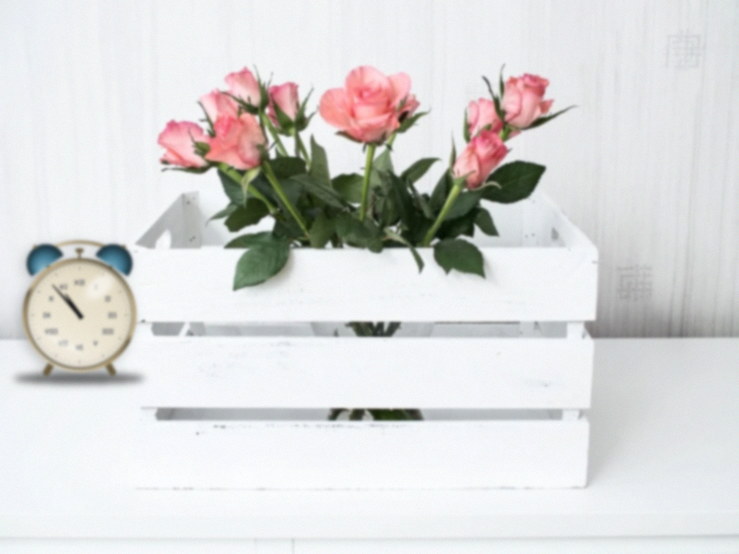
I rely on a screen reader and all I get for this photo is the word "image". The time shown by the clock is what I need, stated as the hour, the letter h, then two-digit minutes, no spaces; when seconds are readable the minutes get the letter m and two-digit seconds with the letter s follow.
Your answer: 10h53
